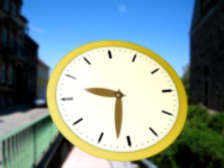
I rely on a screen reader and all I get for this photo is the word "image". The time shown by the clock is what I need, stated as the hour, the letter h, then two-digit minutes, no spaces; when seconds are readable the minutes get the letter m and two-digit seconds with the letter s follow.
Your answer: 9h32
